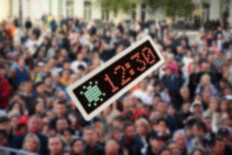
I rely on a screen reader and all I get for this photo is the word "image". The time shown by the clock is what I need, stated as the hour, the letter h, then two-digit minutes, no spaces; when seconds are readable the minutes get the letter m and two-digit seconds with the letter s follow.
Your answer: 12h30
